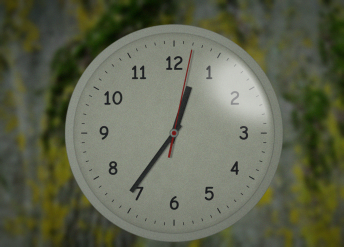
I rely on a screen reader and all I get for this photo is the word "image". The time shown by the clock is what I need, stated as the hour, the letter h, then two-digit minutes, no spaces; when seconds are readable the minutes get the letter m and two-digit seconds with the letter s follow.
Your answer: 12h36m02s
